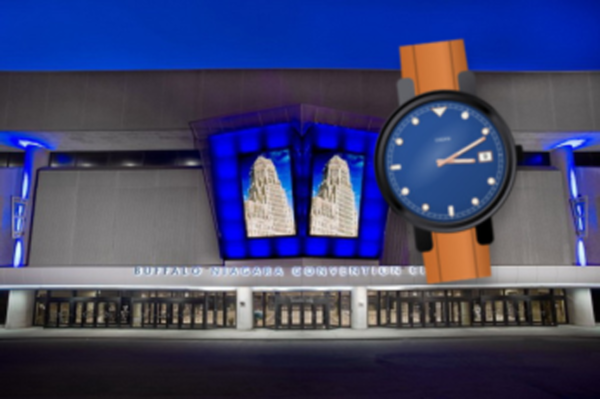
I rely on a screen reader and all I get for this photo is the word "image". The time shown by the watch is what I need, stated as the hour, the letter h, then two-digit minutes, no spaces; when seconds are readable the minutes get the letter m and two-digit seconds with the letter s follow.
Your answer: 3h11
